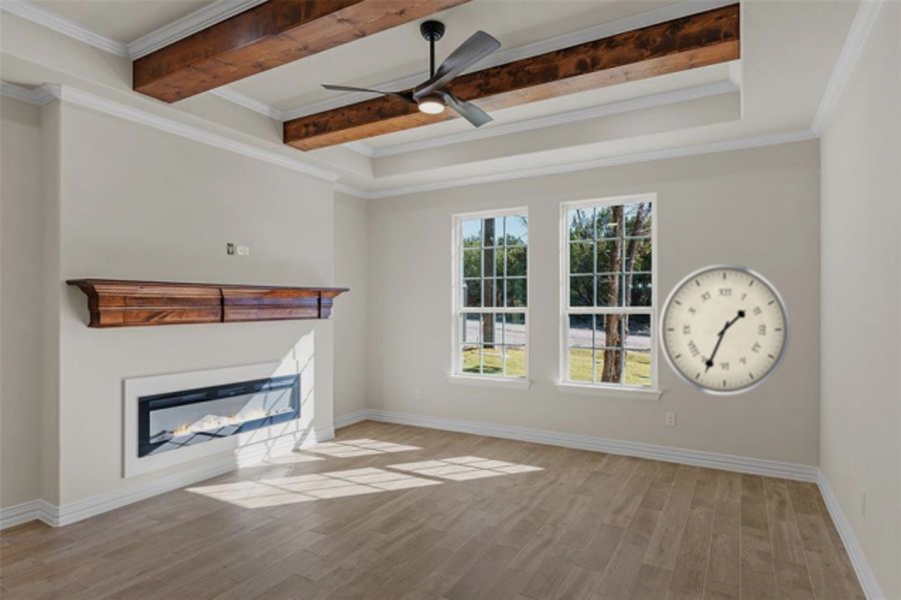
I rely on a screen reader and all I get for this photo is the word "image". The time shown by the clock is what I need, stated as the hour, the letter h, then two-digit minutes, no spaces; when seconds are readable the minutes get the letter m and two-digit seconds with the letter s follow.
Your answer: 1h34
